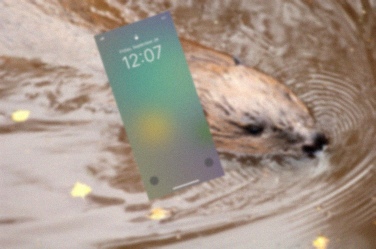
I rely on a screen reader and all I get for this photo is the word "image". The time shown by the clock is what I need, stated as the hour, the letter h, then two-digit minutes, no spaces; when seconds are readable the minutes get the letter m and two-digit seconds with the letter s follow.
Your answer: 12h07
